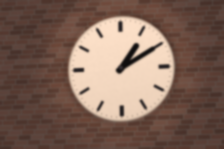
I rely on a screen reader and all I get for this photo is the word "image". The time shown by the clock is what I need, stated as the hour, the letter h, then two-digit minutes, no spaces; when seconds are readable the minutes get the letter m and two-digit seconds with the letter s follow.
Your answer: 1h10
